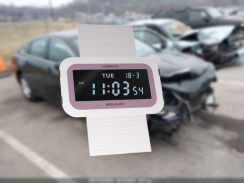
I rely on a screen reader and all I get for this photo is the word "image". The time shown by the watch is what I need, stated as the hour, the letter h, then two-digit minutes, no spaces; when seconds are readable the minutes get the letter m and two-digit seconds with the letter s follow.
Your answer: 11h03m54s
